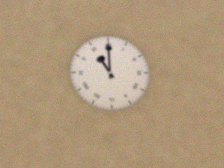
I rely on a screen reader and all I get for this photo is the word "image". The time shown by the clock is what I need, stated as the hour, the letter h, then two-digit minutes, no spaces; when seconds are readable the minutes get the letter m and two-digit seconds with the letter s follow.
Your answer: 11h00
